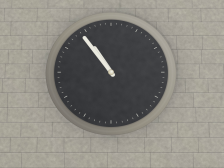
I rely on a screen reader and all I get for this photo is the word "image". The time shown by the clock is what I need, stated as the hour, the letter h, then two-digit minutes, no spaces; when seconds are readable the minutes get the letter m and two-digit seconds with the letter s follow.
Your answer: 10h54
